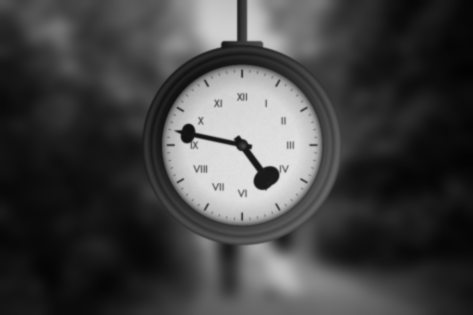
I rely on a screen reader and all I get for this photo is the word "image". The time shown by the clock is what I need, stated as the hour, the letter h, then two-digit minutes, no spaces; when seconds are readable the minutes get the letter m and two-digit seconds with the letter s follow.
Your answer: 4h47
